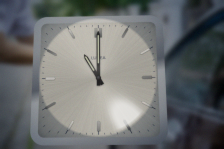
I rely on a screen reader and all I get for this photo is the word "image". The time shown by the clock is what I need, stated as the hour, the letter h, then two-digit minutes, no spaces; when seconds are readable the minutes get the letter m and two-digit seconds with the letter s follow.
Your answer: 11h00
